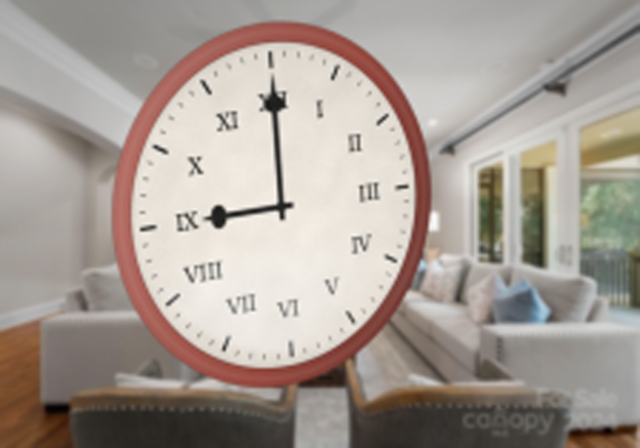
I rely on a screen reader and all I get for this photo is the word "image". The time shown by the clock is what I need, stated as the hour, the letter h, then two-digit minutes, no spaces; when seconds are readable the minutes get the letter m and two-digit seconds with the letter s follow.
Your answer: 9h00
